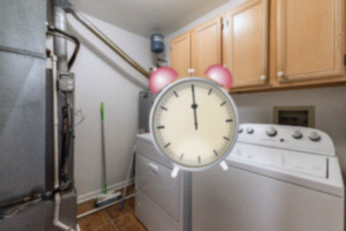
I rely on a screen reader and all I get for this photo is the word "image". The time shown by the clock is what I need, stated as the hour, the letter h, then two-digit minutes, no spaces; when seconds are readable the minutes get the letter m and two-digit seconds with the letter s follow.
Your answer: 12h00
